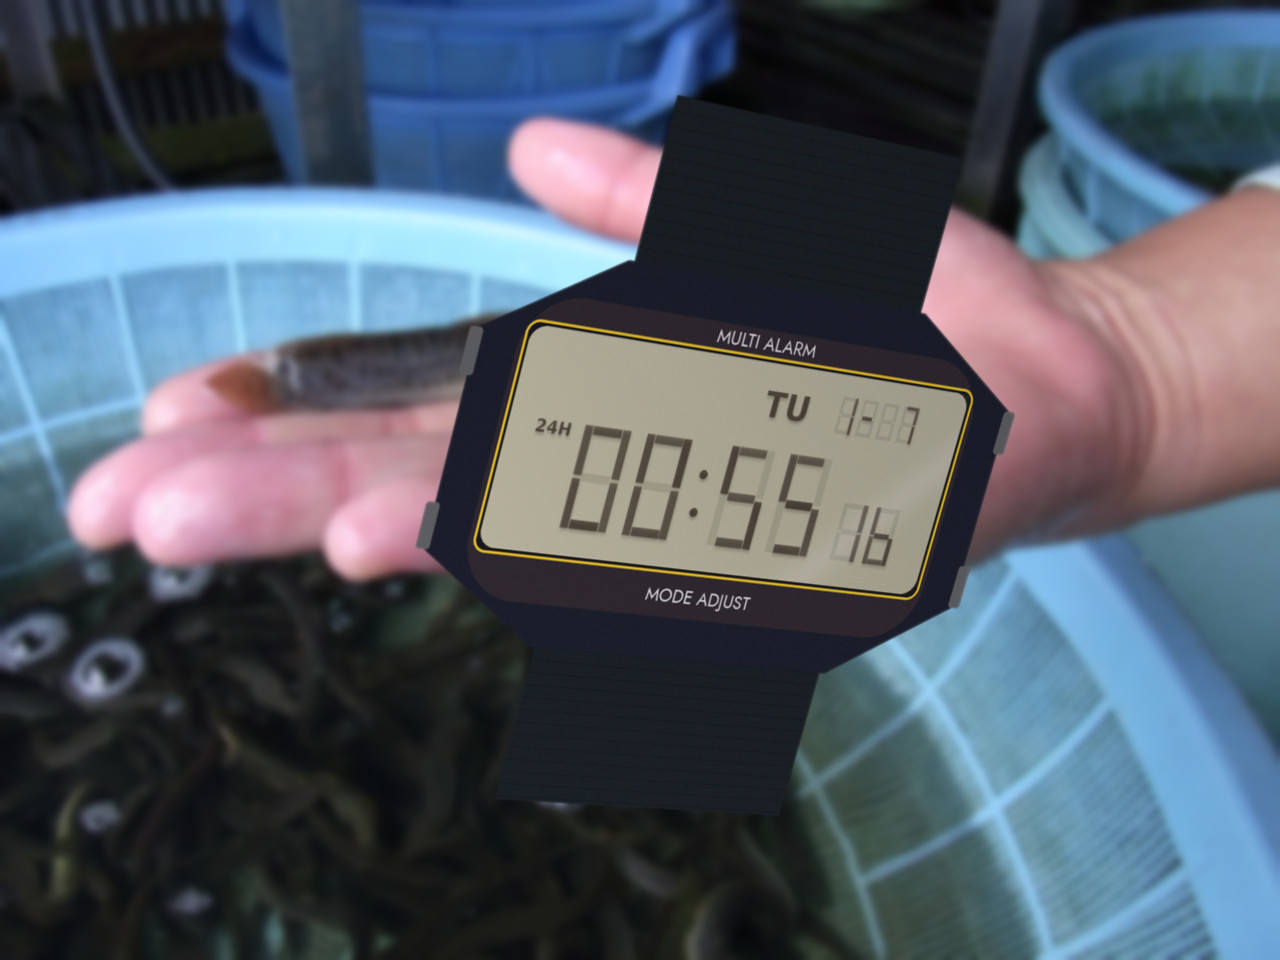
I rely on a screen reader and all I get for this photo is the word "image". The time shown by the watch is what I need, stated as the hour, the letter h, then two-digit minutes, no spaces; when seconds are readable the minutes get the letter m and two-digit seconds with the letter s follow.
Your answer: 0h55m16s
